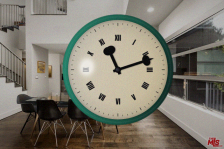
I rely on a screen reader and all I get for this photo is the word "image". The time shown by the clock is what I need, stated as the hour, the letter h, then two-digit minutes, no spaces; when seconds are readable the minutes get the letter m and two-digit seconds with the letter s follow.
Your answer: 11h12
